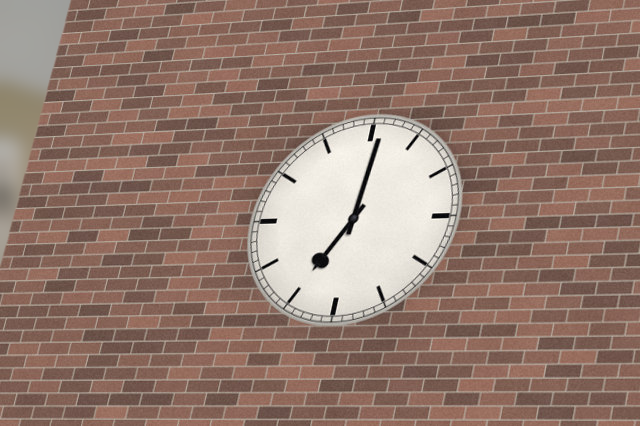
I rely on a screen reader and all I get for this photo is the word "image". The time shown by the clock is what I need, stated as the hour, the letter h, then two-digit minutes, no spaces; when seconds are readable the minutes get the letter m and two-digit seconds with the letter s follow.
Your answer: 7h01
